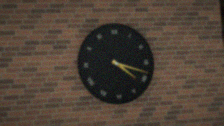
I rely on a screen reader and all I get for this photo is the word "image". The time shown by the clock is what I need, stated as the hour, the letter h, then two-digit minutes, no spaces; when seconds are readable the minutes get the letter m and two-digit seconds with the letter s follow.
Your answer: 4h18
